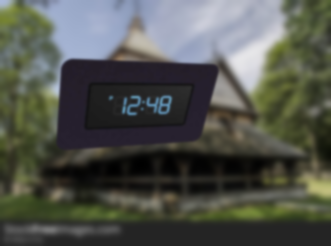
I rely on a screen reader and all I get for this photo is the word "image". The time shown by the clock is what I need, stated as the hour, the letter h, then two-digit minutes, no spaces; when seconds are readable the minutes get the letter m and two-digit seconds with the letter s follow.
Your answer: 12h48
